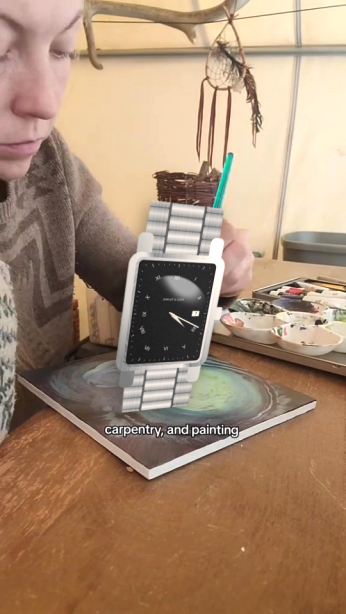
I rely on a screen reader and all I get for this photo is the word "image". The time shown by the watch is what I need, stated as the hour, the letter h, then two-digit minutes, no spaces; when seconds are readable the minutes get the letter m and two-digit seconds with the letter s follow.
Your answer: 4h19
